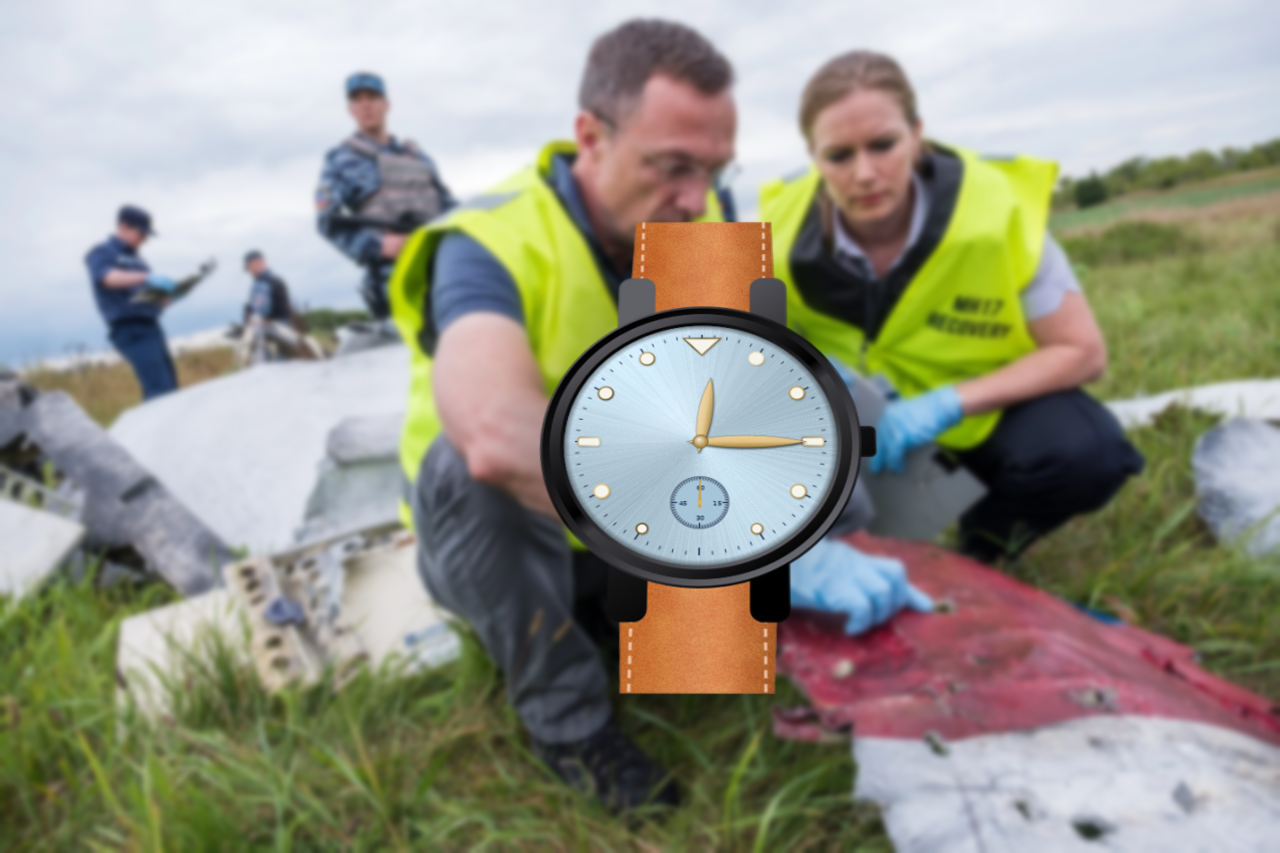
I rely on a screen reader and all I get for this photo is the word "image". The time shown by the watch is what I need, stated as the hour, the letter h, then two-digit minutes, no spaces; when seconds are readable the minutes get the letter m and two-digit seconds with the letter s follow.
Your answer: 12h15
